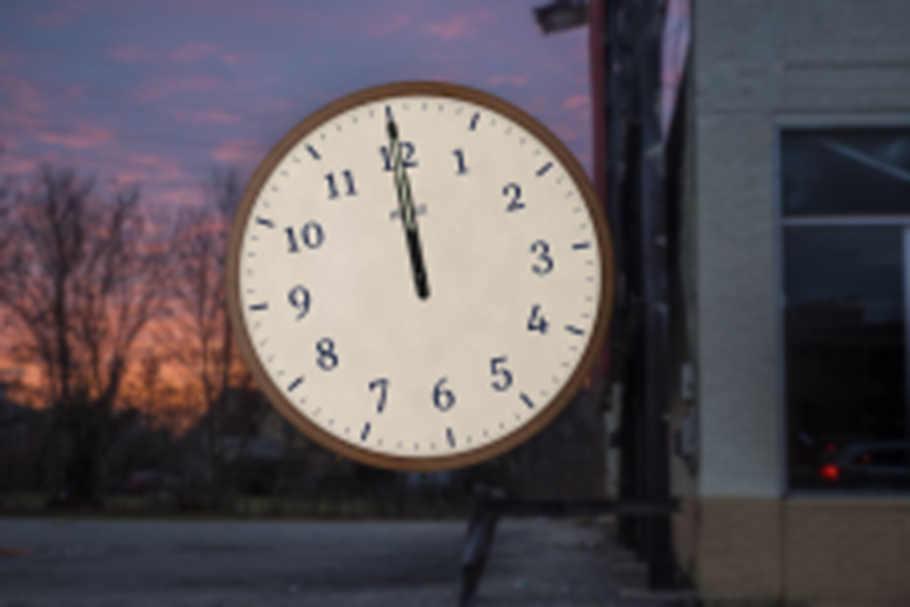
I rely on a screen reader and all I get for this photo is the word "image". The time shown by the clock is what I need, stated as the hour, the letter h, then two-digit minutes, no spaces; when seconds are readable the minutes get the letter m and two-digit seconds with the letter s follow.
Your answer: 12h00
